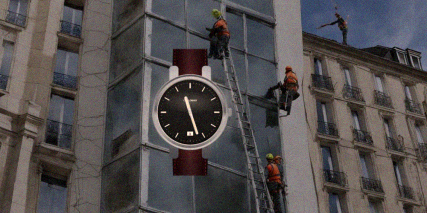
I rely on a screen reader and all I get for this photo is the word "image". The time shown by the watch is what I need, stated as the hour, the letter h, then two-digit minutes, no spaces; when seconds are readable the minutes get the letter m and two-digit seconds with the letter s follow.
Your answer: 11h27
